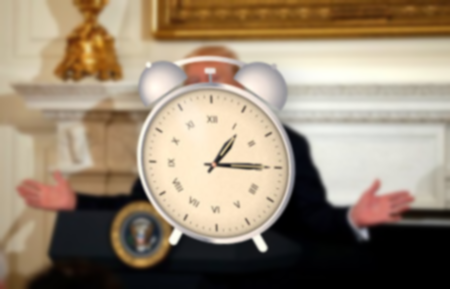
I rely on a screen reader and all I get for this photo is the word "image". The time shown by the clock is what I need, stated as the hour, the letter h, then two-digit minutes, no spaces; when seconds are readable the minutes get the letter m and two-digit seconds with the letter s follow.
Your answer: 1h15
